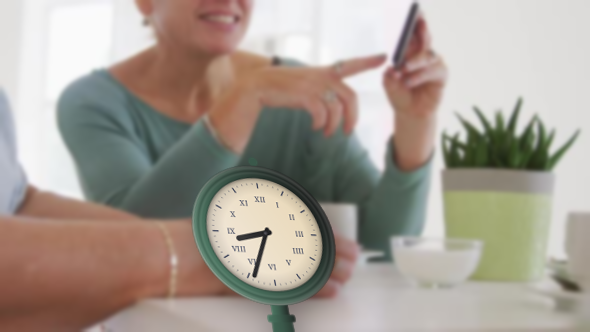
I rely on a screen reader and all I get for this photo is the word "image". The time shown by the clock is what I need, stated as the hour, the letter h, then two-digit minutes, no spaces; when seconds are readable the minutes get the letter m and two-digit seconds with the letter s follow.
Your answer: 8h34
